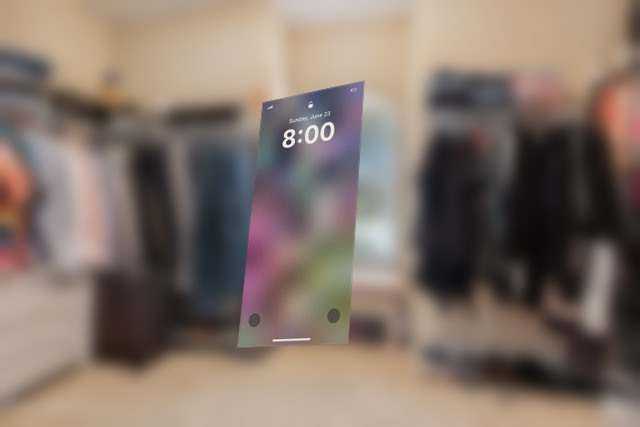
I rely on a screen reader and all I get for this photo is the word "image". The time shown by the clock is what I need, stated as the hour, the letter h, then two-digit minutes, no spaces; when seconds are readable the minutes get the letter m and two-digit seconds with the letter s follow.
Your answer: 8h00
